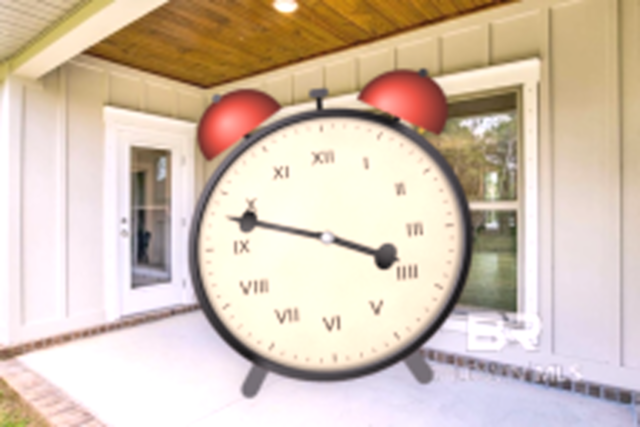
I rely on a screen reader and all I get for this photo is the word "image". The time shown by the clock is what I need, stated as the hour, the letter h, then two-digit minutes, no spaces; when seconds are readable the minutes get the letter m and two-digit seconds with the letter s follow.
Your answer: 3h48
